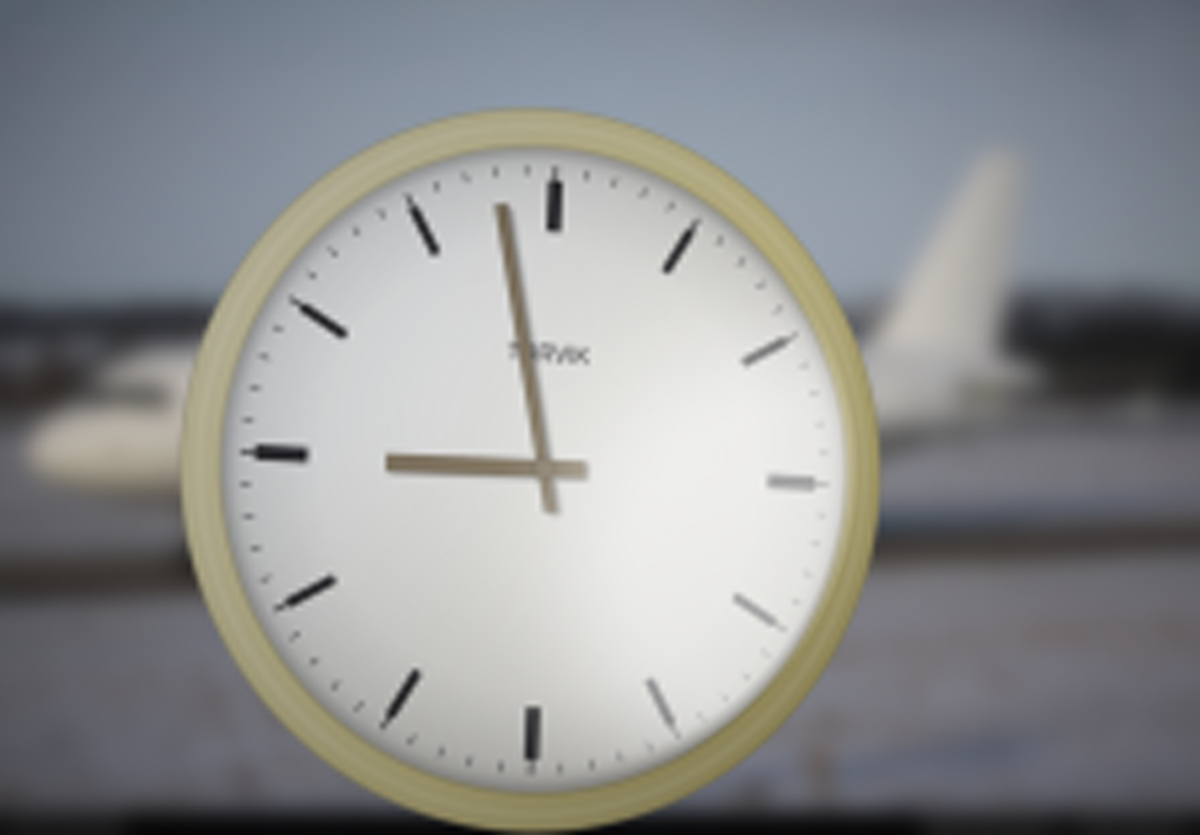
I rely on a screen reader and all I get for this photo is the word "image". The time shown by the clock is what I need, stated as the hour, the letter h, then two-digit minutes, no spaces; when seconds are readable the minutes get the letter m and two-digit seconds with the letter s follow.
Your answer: 8h58
